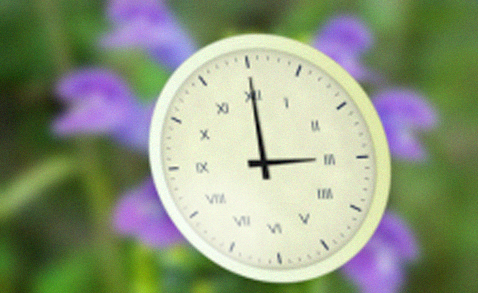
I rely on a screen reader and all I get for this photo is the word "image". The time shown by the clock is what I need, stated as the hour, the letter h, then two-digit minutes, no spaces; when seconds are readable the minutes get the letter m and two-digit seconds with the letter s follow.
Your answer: 3h00
